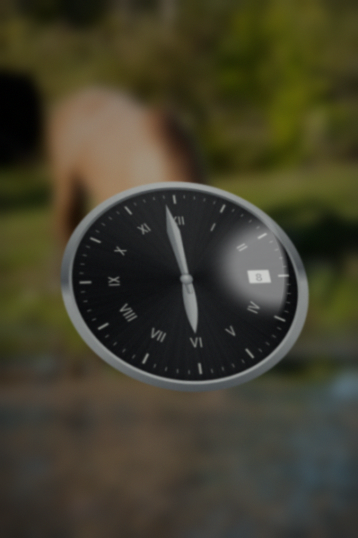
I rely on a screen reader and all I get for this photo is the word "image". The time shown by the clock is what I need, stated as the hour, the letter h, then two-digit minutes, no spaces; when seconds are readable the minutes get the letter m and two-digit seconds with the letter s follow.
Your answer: 5h59
